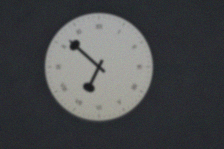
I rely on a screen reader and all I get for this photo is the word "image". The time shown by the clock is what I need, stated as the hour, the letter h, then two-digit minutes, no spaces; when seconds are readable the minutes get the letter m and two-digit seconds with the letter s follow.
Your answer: 6h52
